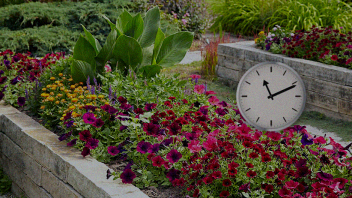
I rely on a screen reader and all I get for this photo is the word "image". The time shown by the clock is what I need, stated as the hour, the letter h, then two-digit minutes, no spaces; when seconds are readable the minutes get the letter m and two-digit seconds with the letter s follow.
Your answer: 11h11
